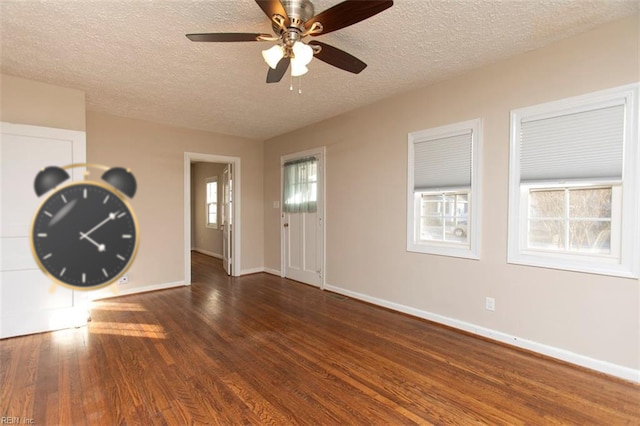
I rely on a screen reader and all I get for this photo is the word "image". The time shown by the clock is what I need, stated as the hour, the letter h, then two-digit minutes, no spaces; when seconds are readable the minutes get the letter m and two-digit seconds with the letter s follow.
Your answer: 4h09
